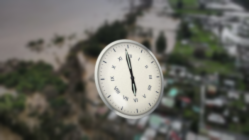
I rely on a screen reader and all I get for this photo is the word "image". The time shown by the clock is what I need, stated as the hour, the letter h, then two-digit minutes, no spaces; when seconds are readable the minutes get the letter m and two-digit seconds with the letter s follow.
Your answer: 5h59
